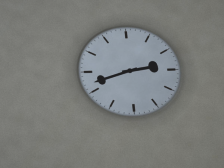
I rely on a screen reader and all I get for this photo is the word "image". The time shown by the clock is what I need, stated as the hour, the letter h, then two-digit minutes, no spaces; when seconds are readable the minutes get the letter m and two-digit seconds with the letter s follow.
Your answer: 2h42
